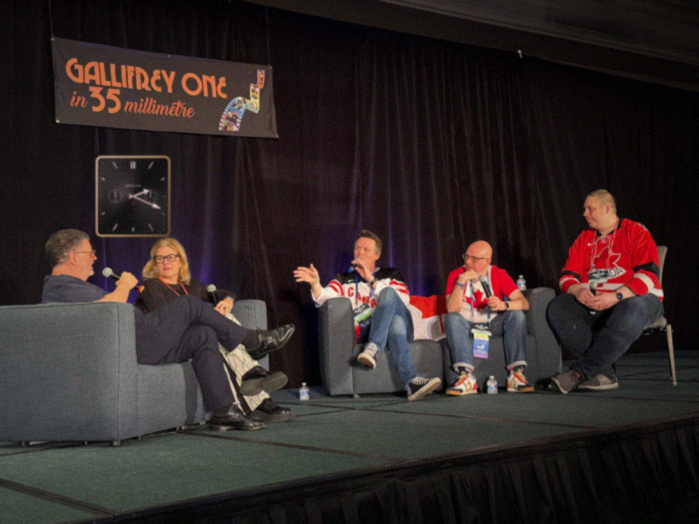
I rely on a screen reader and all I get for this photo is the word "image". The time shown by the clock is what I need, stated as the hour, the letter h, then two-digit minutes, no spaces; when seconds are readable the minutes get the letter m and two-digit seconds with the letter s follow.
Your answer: 2h19
